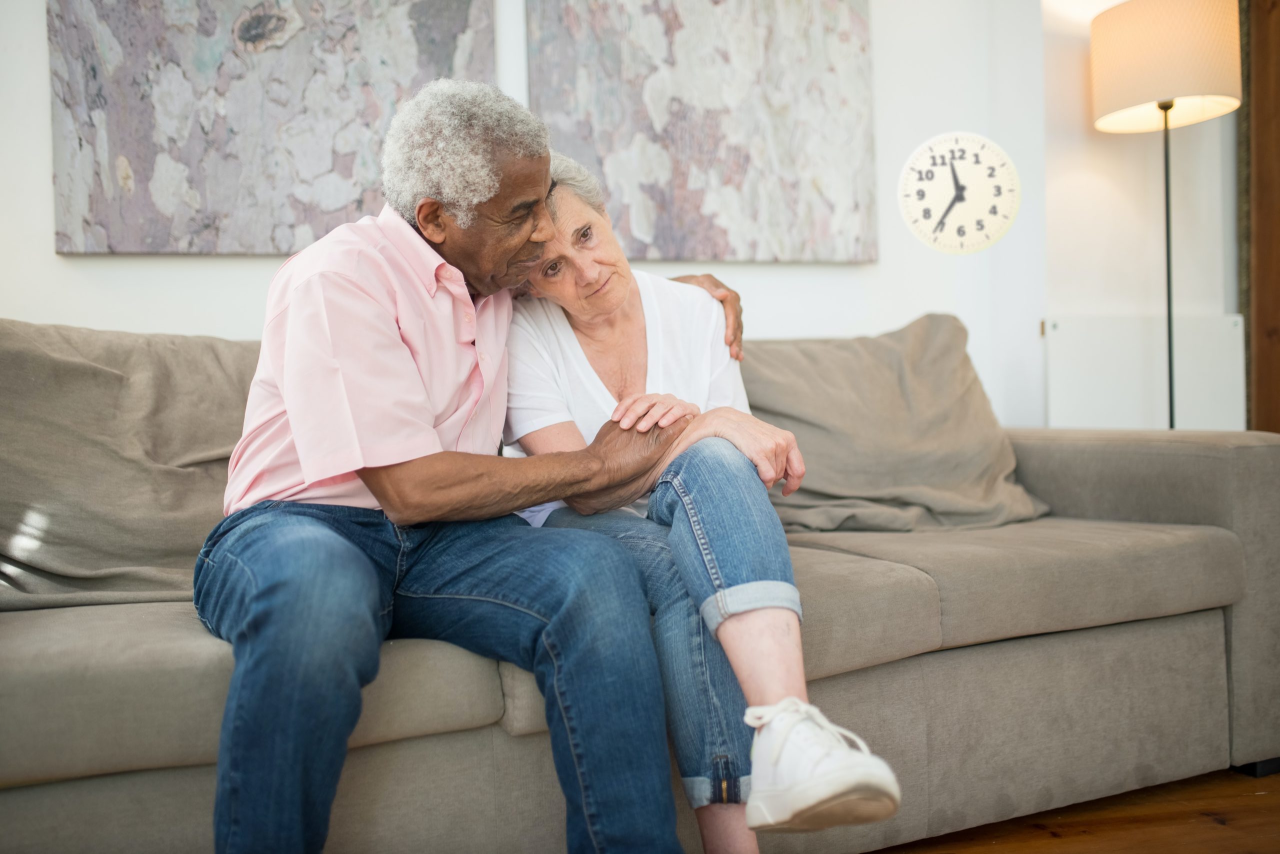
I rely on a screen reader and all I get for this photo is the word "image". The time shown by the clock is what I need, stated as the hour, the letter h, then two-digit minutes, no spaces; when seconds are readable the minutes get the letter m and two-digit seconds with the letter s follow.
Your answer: 11h36
